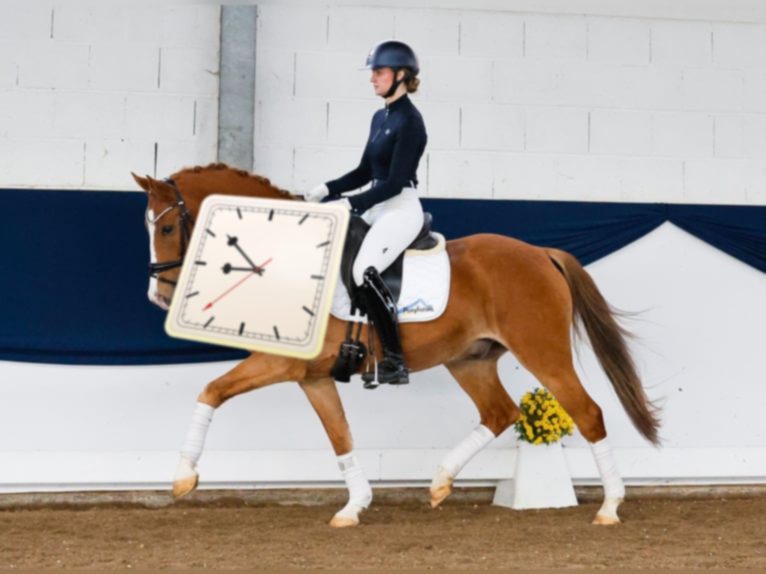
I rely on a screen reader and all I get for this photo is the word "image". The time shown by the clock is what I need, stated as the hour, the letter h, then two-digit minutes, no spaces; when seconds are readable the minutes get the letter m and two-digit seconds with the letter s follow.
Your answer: 8h51m37s
